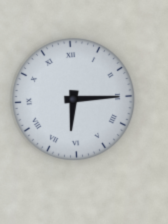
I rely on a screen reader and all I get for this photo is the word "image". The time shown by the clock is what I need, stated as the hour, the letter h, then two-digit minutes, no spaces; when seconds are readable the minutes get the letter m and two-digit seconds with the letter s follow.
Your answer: 6h15
